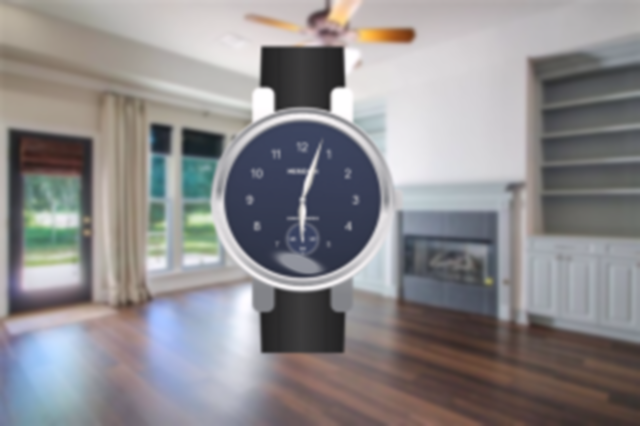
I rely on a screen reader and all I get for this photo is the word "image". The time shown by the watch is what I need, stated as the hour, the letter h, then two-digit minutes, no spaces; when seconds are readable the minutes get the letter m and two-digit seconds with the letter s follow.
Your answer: 6h03
